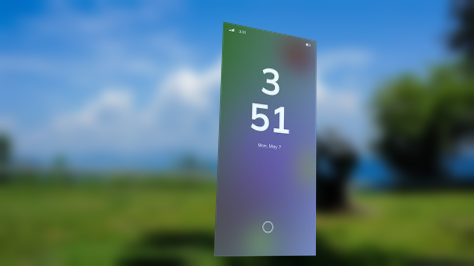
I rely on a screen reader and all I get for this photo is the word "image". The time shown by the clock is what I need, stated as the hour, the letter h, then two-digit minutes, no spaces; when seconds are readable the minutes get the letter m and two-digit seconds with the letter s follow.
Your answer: 3h51
